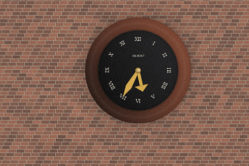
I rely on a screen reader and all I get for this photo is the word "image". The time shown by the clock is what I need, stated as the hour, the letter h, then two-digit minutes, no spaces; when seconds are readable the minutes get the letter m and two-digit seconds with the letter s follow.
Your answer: 5h35
